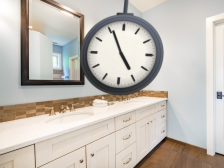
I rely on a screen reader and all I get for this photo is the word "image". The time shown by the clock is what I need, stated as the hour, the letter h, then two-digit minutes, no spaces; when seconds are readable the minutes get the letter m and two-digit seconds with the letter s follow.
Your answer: 4h56
